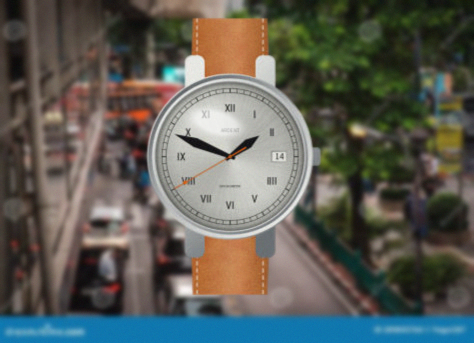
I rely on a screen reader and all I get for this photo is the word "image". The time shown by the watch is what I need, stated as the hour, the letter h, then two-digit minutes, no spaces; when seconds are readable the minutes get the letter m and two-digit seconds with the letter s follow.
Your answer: 1h48m40s
